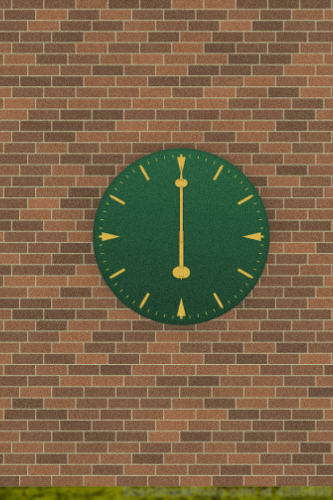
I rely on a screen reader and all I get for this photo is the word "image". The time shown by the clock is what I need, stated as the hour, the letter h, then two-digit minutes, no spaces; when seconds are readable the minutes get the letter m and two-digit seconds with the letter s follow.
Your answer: 6h00
